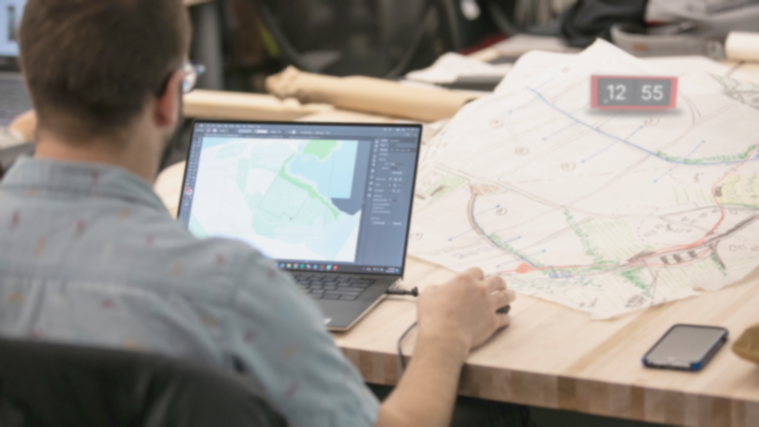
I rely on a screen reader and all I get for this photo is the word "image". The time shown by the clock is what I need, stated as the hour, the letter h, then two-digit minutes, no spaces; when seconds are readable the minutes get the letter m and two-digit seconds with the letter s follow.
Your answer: 12h55
